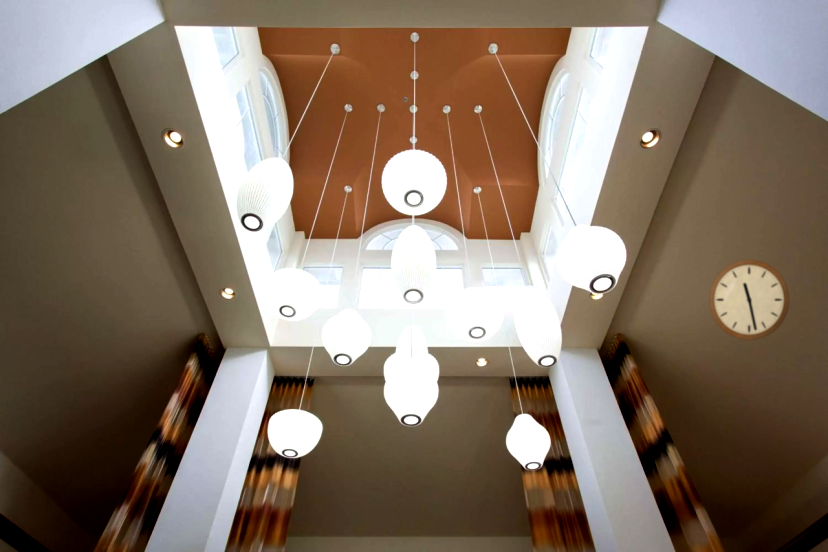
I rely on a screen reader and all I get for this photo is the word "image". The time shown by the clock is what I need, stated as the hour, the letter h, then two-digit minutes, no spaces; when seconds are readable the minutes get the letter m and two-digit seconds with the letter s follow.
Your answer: 11h28
